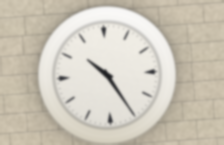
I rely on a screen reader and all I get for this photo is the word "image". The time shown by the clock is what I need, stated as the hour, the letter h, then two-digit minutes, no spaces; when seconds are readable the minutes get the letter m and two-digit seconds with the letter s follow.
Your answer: 10h25
